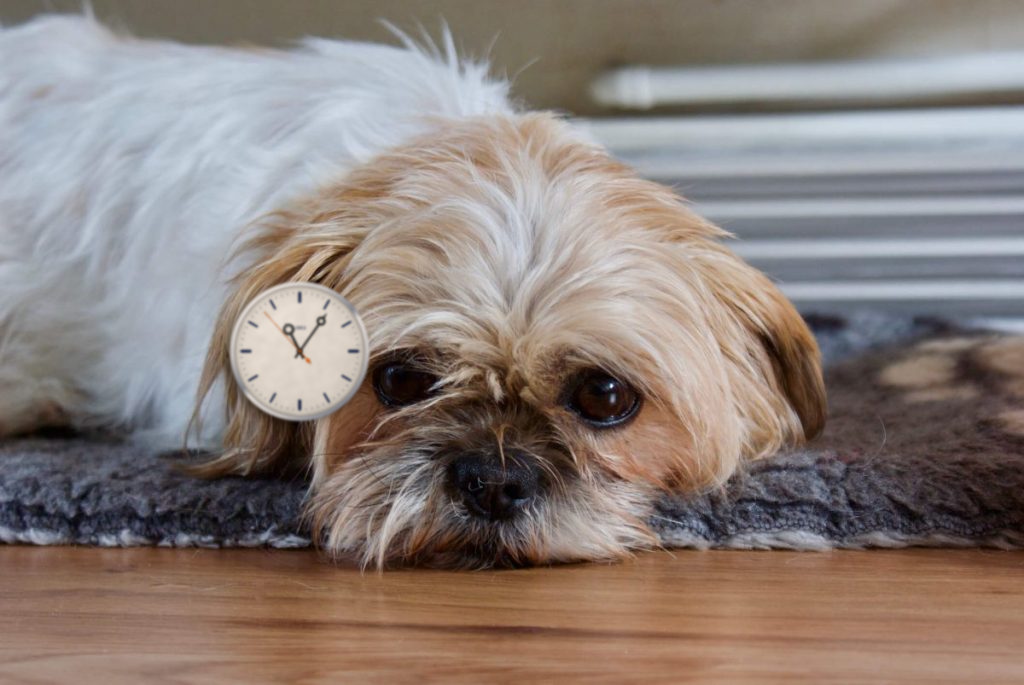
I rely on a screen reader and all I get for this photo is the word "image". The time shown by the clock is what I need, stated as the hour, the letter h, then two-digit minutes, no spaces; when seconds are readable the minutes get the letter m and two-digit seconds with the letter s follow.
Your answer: 11h05m53s
